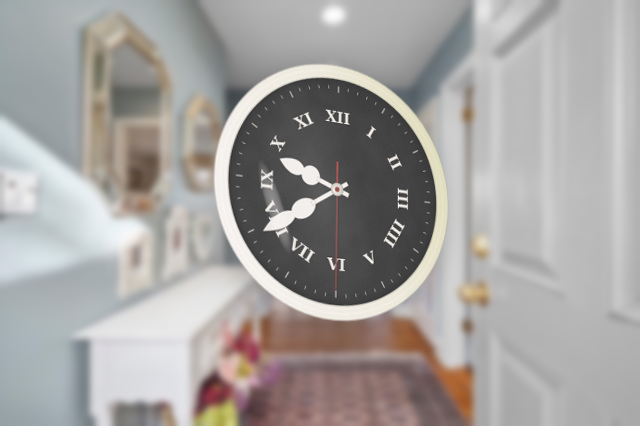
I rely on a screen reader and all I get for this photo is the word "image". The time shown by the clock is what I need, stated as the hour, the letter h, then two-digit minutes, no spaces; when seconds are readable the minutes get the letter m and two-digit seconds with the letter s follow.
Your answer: 9h39m30s
